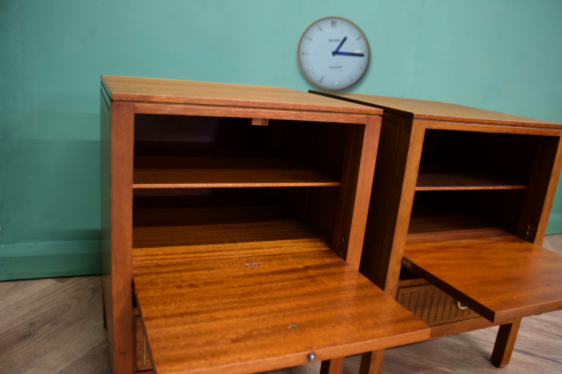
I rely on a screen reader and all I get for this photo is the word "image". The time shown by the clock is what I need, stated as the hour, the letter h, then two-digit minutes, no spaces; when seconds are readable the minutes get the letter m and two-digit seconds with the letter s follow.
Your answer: 1h16
